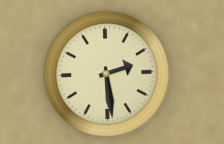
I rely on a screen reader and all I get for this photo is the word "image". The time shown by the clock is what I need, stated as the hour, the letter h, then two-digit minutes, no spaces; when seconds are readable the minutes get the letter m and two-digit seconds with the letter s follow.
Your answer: 2h29
